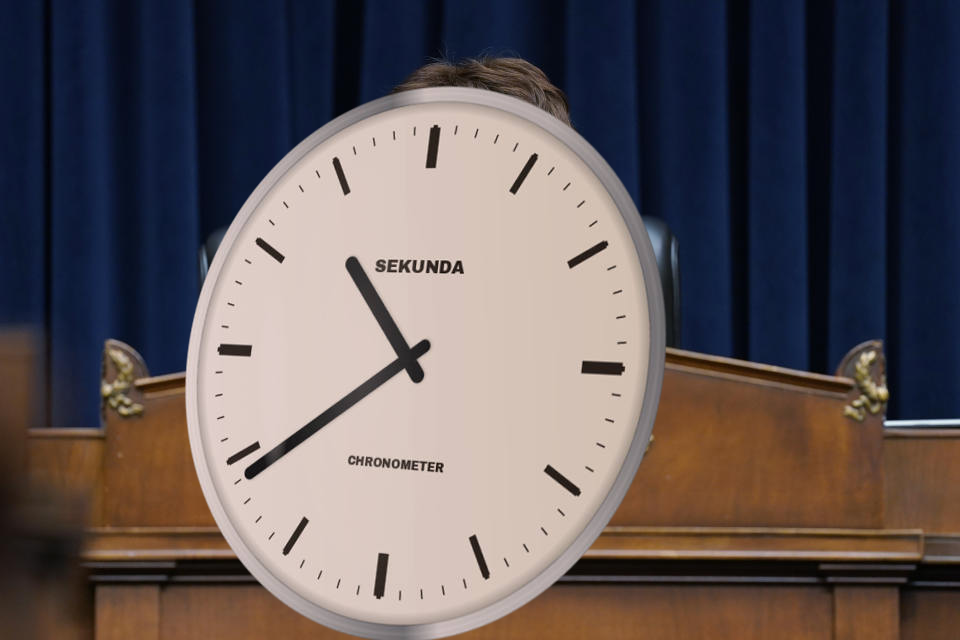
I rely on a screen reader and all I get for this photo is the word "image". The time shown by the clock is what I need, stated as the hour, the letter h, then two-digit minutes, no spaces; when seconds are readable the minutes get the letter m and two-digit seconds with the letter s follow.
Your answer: 10h39
